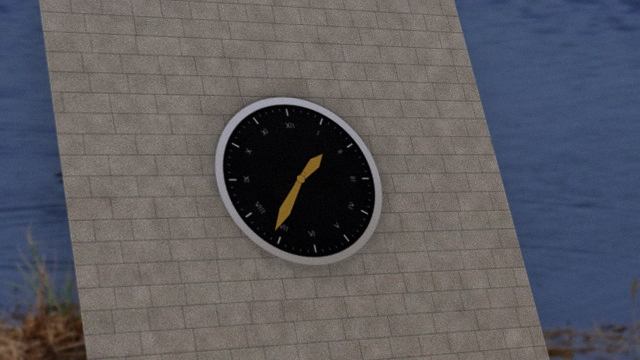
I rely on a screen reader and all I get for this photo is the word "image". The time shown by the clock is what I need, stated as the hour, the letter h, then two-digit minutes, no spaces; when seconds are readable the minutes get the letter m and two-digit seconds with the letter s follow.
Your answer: 1h36
